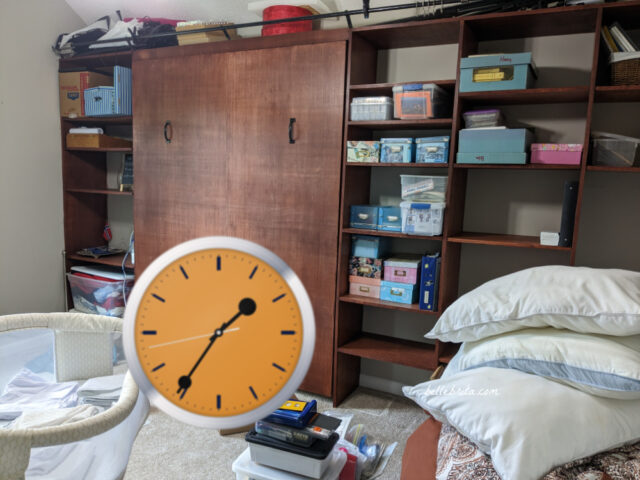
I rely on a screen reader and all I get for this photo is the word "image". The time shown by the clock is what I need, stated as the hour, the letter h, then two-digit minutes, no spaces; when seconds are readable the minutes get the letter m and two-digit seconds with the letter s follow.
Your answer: 1h35m43s
